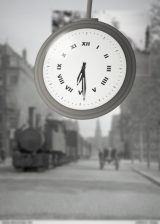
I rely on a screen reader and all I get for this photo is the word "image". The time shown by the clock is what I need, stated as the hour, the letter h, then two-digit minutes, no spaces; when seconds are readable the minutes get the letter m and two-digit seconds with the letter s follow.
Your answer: 6h29
